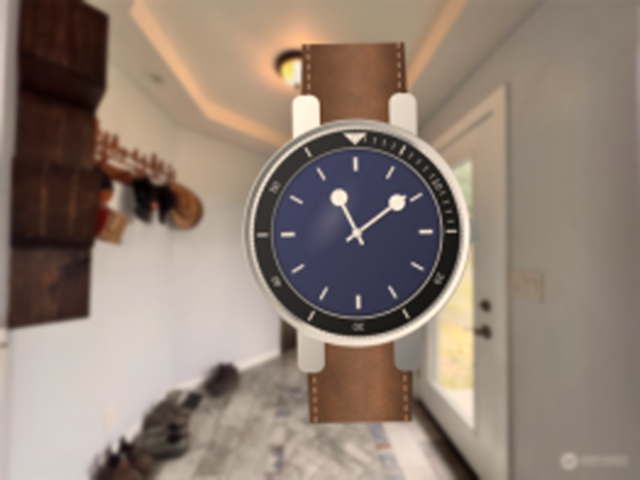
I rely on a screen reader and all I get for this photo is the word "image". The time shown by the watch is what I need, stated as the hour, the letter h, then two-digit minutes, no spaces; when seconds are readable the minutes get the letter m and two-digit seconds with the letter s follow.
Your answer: 11h09
